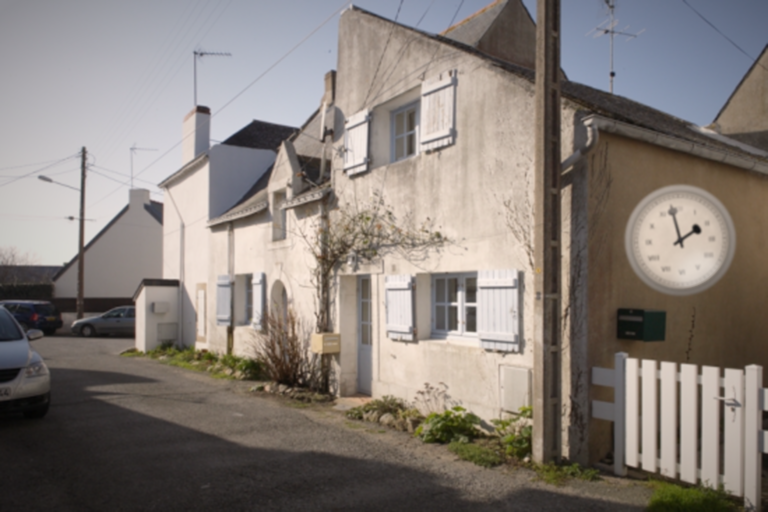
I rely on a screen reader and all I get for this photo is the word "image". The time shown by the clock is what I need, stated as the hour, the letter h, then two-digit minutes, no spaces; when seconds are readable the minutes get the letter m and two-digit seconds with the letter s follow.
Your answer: 1h58
